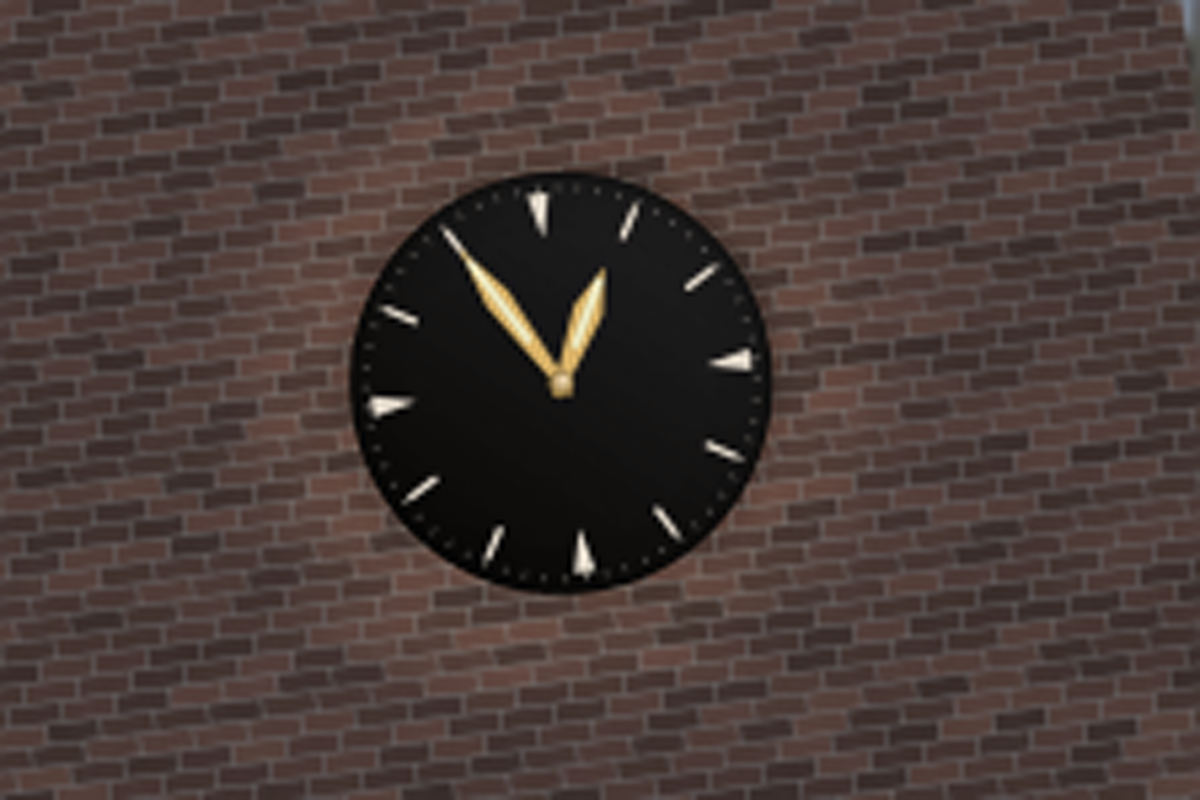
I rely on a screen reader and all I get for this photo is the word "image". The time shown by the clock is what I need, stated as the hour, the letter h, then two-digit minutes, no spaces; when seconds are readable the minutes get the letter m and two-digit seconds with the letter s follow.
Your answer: 12h55
